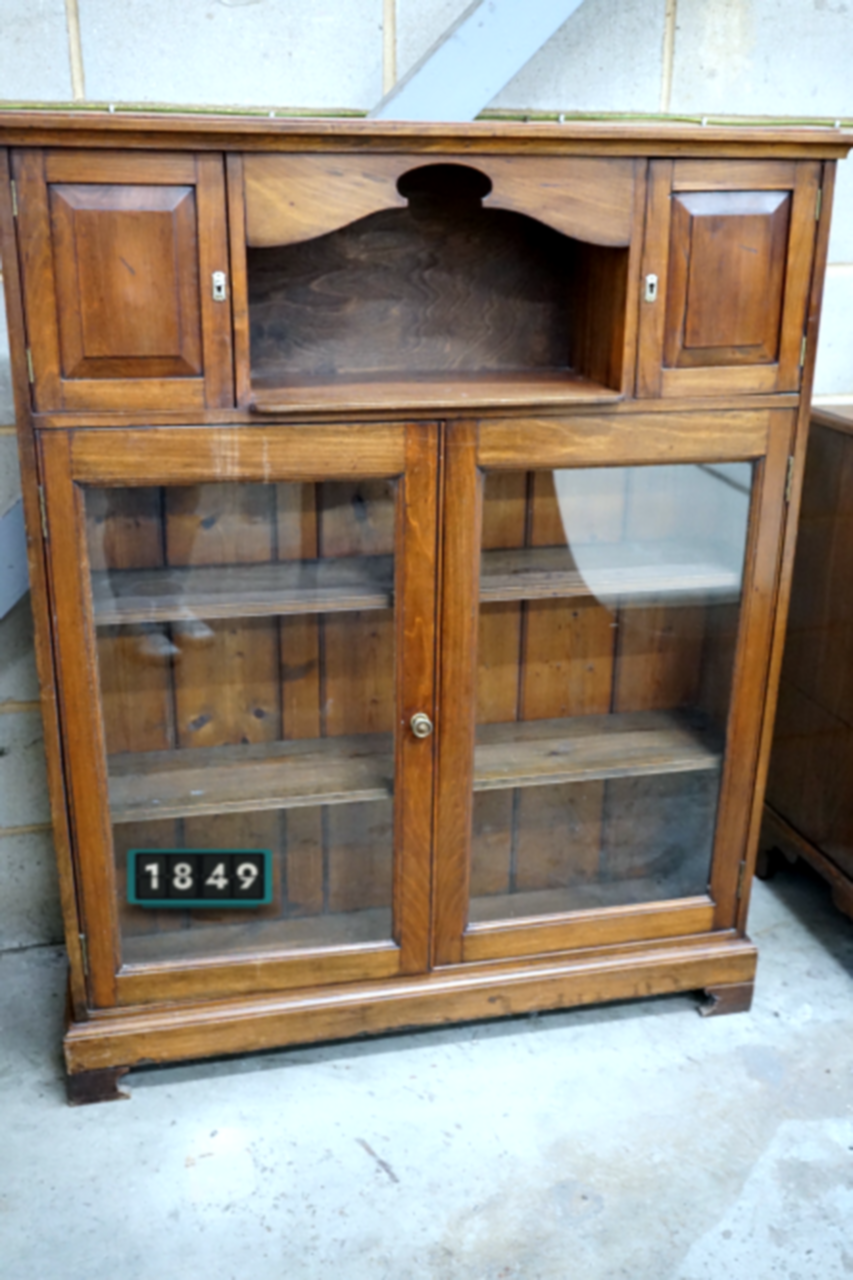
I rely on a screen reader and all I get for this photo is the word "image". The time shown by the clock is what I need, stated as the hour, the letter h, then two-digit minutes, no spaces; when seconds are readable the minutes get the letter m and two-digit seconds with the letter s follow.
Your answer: 18h49
